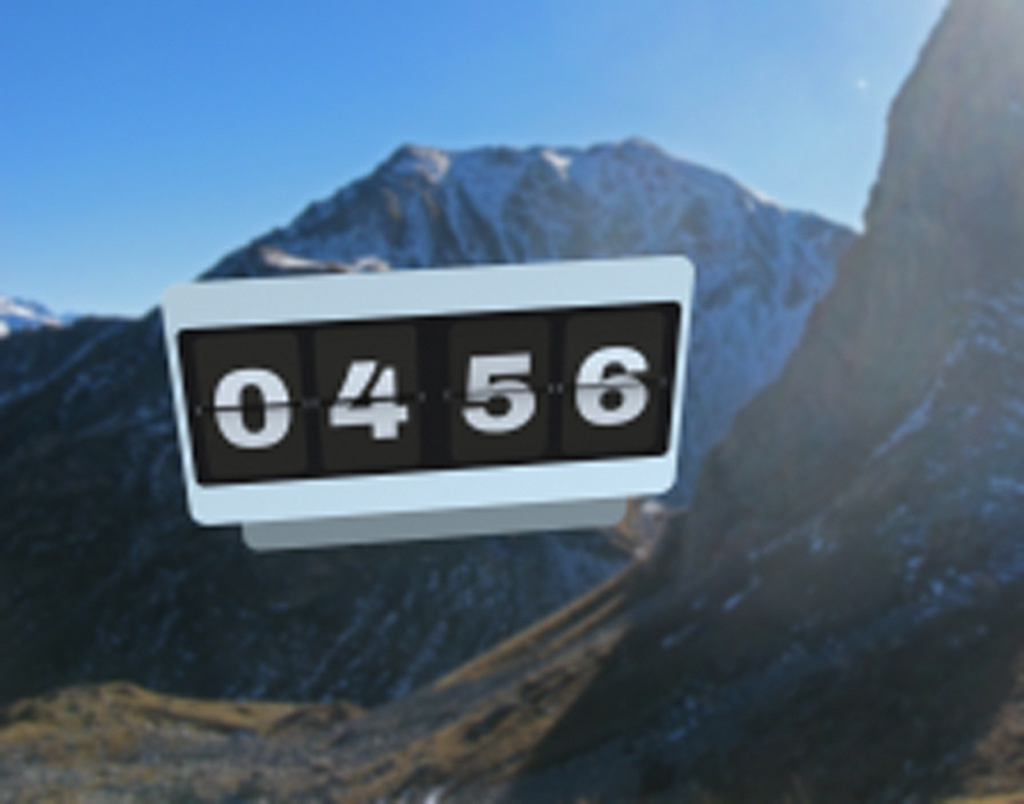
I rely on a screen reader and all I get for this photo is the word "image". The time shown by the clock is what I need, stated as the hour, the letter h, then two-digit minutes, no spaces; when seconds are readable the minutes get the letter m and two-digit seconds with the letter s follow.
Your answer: 4h56
